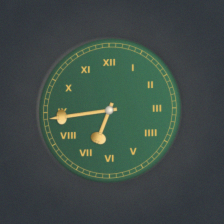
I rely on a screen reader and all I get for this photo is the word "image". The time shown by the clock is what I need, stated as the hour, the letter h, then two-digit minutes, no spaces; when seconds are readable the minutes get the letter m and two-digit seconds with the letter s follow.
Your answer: 6h44
